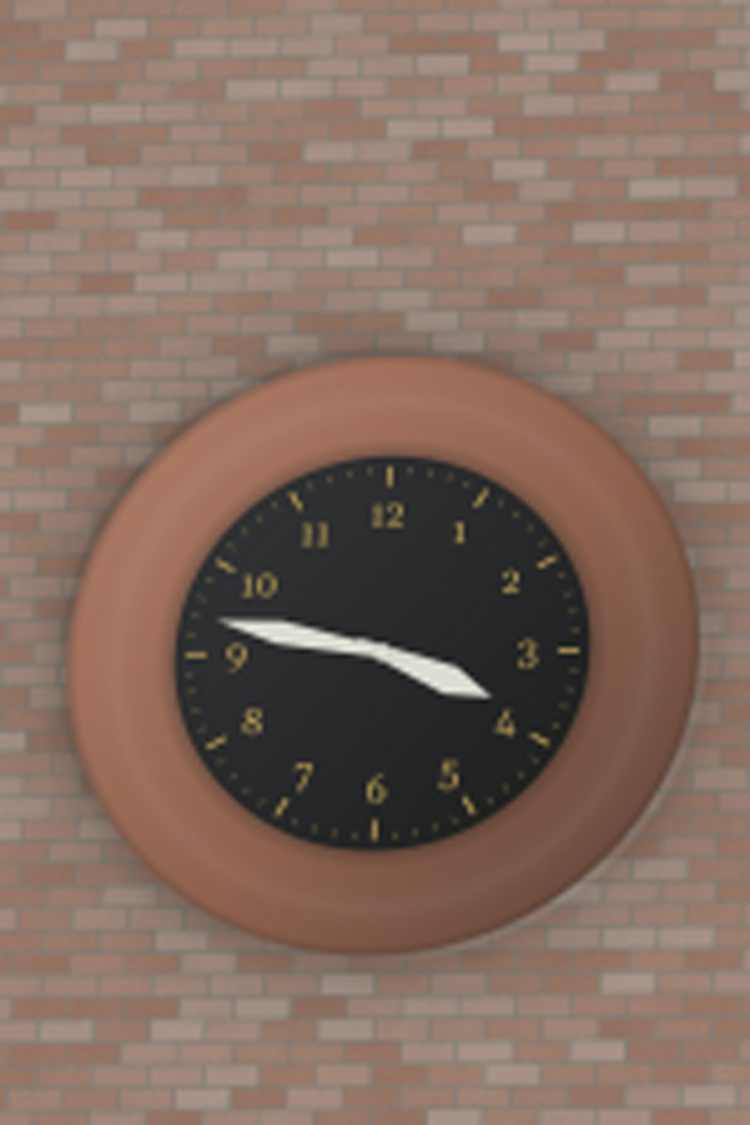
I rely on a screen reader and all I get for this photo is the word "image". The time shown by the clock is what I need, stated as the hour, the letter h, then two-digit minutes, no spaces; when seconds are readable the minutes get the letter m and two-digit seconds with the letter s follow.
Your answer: 3h47
